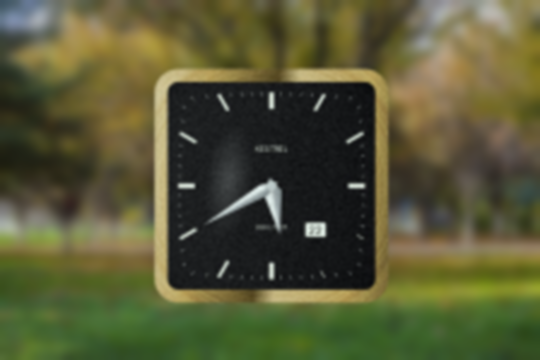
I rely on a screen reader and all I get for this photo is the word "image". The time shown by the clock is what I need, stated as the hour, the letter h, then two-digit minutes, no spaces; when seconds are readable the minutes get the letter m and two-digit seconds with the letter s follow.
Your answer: 5h40
